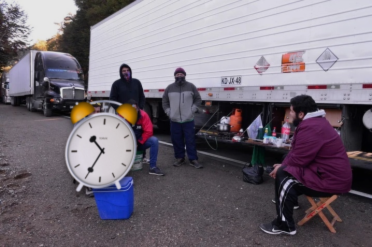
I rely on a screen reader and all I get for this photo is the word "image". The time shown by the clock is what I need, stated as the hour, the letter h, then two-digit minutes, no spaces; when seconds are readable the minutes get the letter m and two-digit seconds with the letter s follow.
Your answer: 10h35
